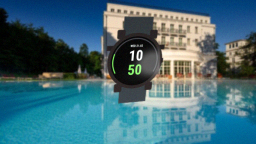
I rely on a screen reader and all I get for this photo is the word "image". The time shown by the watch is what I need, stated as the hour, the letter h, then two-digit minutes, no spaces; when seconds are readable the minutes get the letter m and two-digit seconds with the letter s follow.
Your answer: 10h50
